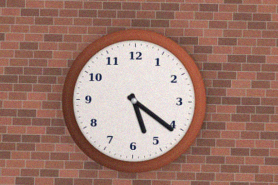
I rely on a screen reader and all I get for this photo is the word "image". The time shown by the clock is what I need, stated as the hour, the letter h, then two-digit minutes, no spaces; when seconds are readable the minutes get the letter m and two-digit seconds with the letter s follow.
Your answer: 5h21
